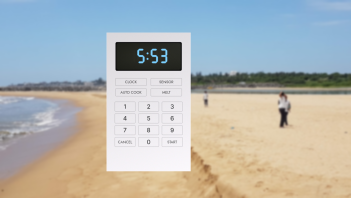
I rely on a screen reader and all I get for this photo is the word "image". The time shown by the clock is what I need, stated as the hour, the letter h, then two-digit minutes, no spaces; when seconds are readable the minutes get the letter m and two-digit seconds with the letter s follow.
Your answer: 5h53
